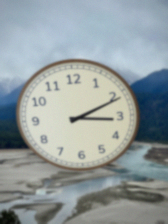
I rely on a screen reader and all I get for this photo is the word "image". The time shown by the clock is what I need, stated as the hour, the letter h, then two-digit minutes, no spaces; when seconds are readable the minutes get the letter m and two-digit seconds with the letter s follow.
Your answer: 3h11
